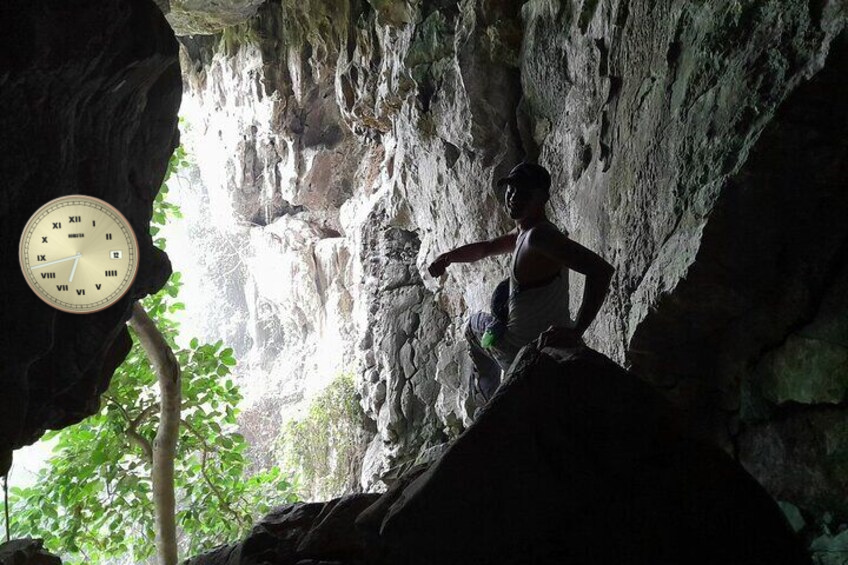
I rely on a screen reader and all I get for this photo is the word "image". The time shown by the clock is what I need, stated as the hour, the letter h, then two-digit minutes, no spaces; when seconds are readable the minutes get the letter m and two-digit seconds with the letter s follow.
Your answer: 6h43
